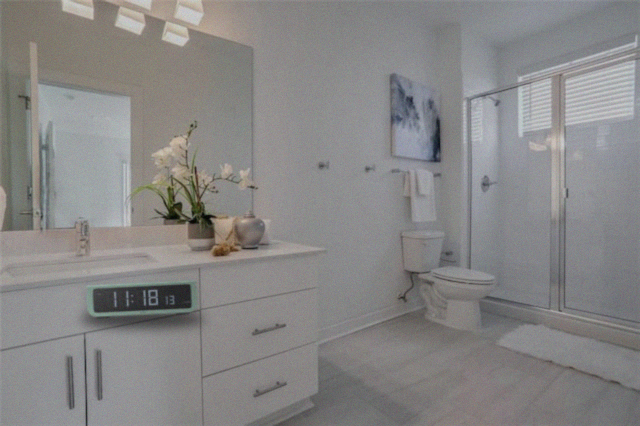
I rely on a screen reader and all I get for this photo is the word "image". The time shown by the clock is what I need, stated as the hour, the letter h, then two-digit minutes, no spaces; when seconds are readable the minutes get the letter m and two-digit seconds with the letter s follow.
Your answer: 11h18
